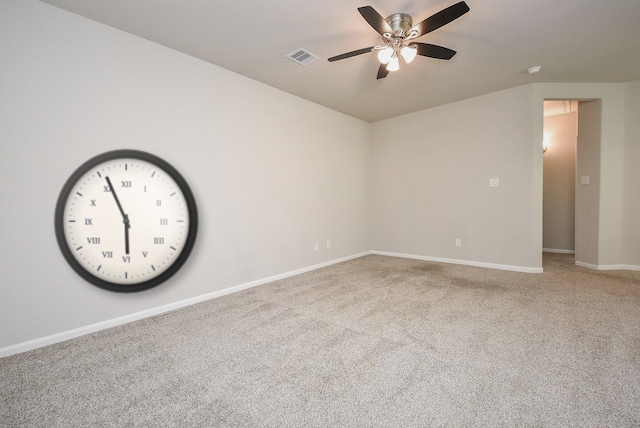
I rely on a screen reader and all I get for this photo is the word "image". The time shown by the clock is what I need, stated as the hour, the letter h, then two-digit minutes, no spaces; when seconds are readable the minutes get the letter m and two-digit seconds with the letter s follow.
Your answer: 5h56
